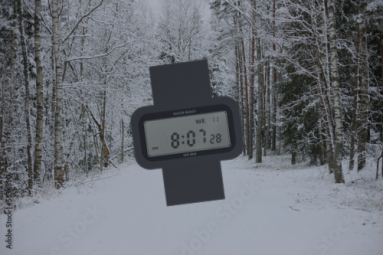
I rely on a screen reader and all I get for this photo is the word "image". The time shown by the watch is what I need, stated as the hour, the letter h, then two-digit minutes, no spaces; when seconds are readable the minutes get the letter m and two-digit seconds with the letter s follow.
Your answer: 8h07m28s
